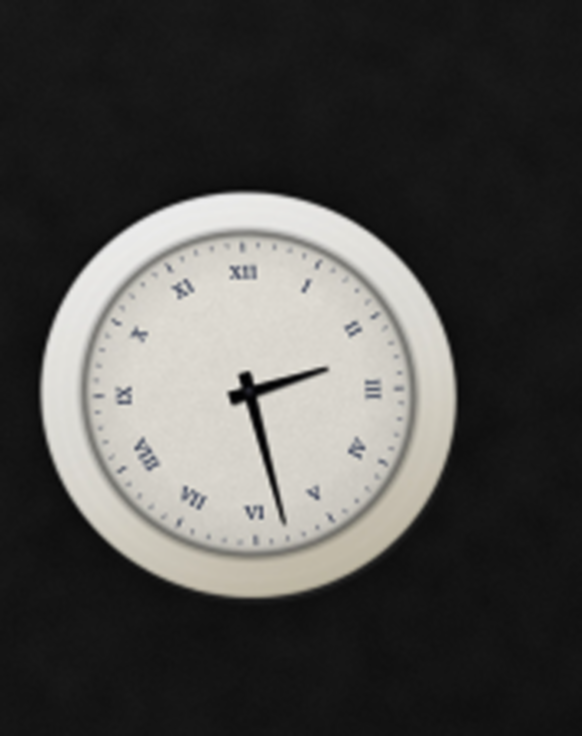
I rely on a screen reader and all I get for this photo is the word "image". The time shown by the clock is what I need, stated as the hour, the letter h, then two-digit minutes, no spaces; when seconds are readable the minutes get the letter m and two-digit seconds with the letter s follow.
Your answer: 2h28
